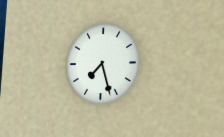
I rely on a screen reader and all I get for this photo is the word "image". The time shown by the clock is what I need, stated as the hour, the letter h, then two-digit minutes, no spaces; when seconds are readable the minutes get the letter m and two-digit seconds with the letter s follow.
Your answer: 7h27
